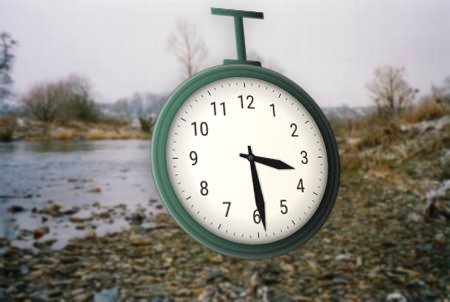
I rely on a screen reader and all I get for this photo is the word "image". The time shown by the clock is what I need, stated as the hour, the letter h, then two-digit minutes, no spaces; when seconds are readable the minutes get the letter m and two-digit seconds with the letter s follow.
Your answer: 3h29
